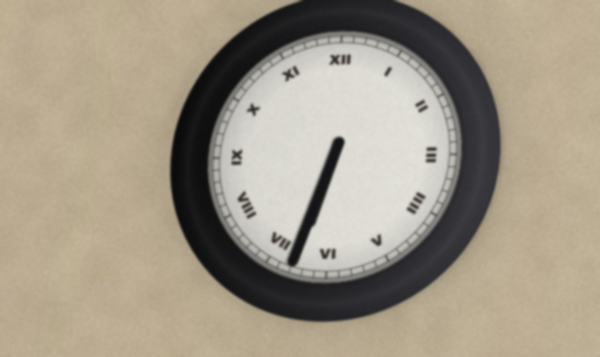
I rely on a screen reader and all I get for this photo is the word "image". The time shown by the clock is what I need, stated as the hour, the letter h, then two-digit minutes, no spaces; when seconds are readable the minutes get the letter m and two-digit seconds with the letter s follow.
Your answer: 6h33
